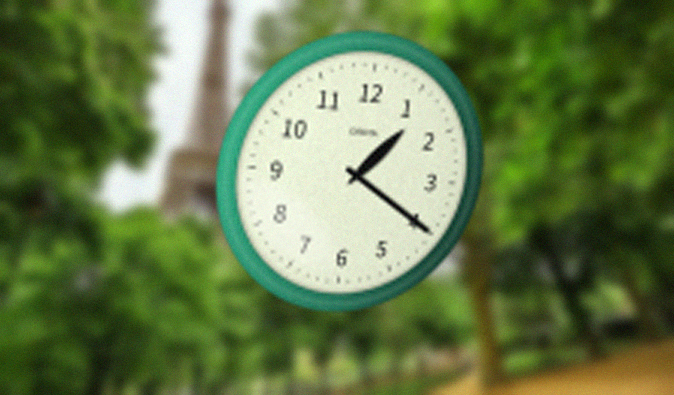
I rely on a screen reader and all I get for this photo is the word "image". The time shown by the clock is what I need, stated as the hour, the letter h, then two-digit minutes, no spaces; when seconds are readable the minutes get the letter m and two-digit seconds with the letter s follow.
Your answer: 1h20
